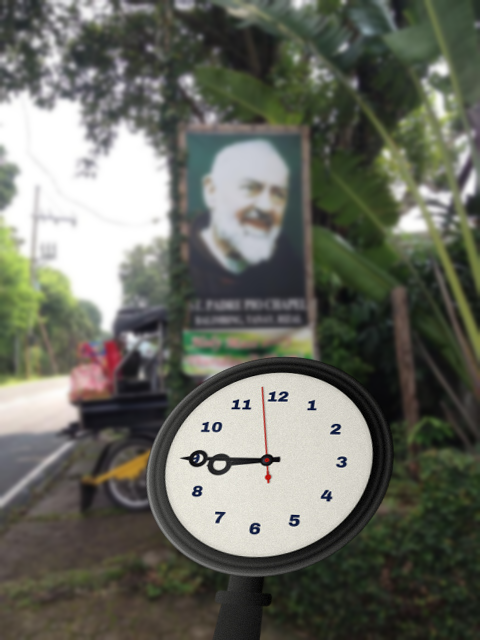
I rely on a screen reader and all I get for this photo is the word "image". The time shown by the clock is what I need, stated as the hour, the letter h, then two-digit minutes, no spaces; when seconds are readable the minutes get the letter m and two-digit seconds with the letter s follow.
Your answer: 8h44m58s
